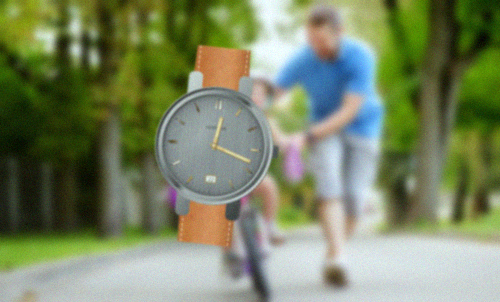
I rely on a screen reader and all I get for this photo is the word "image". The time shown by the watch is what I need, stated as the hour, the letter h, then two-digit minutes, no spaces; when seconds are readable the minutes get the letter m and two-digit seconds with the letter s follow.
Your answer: 12h18
